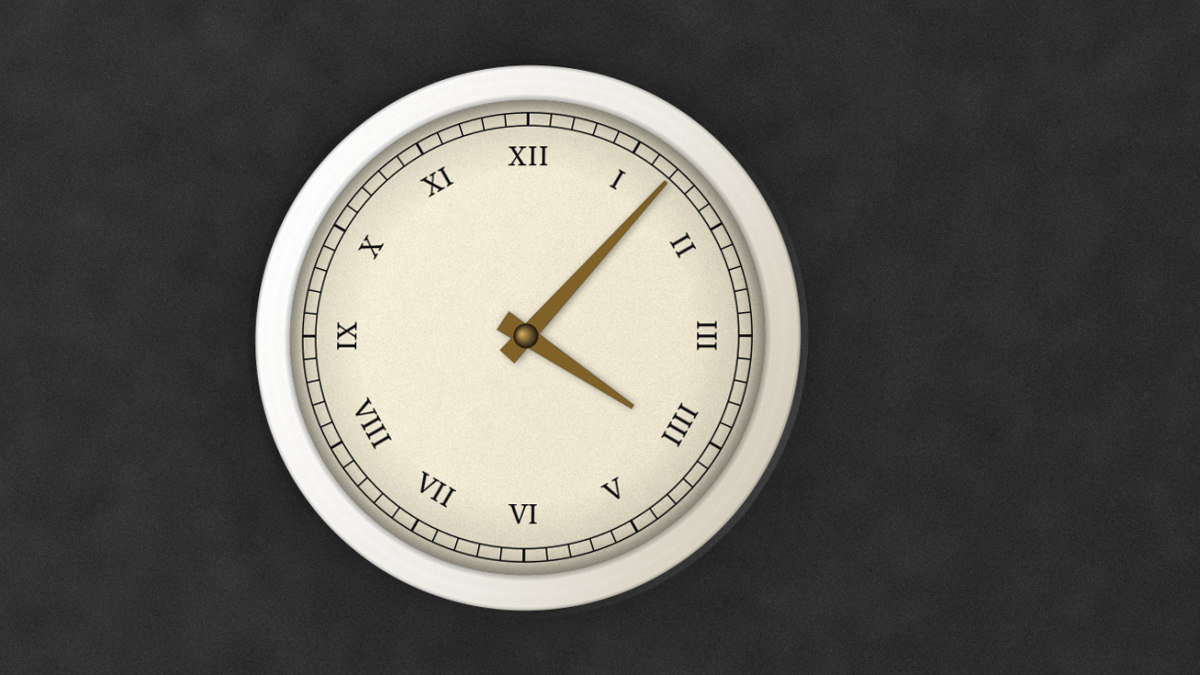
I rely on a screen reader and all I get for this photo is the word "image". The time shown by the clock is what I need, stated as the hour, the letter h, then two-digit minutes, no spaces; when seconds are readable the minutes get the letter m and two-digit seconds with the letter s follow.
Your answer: 4h07
